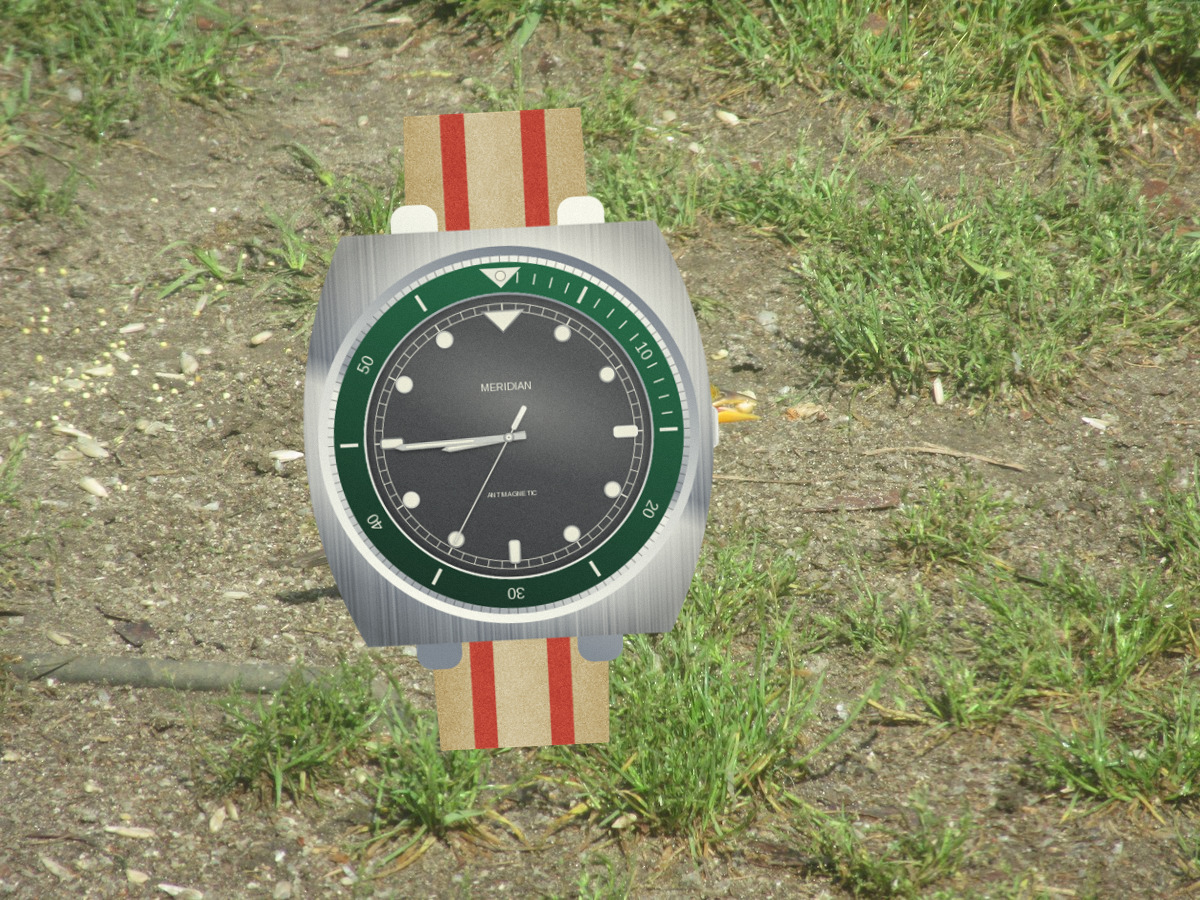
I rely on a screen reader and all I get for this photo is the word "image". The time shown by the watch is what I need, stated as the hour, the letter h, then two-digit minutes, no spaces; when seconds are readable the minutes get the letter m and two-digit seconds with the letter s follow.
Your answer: 8h44m35s
